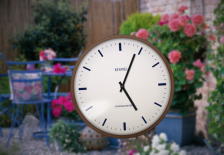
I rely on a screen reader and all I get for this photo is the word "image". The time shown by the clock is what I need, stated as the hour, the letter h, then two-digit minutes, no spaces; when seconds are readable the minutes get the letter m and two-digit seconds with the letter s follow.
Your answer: 5h04
